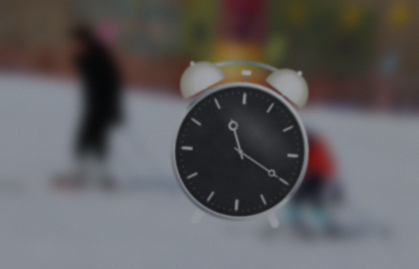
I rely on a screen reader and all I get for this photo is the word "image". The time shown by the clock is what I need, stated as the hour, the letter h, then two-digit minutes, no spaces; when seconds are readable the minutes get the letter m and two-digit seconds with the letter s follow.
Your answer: 11h20
